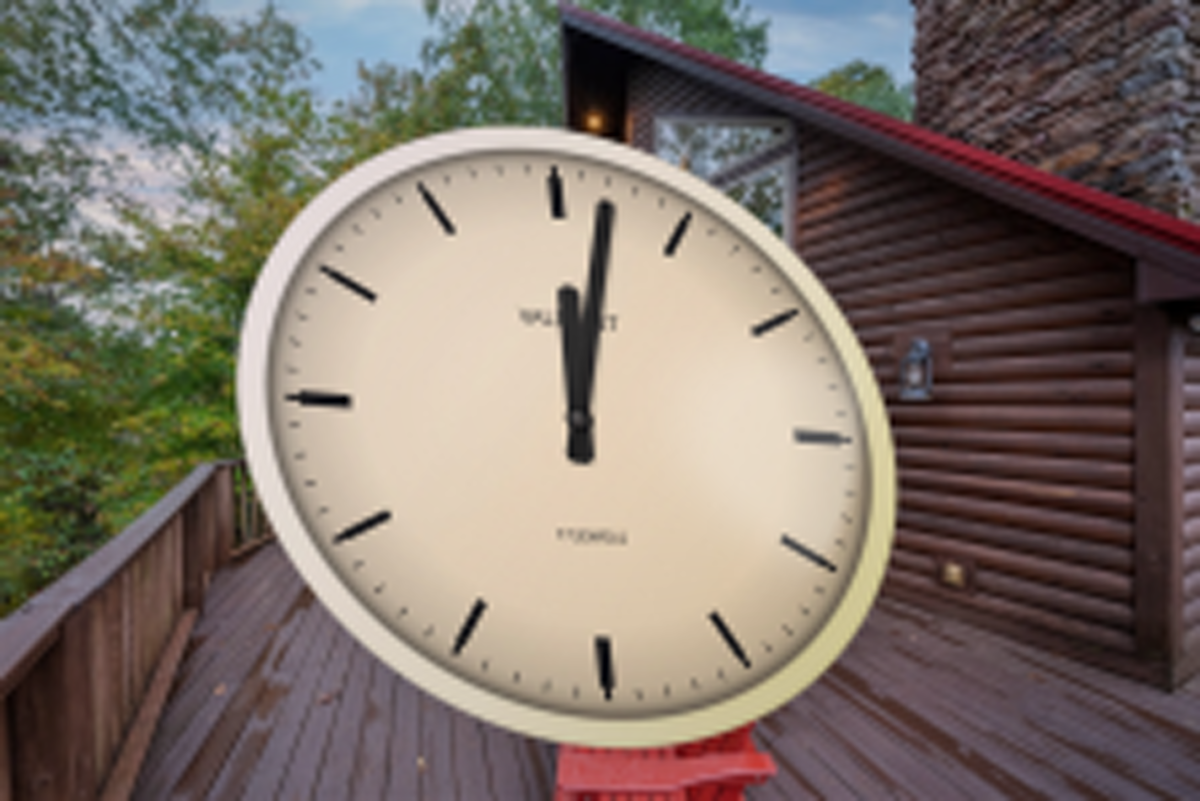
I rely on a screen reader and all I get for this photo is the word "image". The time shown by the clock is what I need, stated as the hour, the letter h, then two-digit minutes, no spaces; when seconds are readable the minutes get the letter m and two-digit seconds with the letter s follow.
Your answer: 12h02
